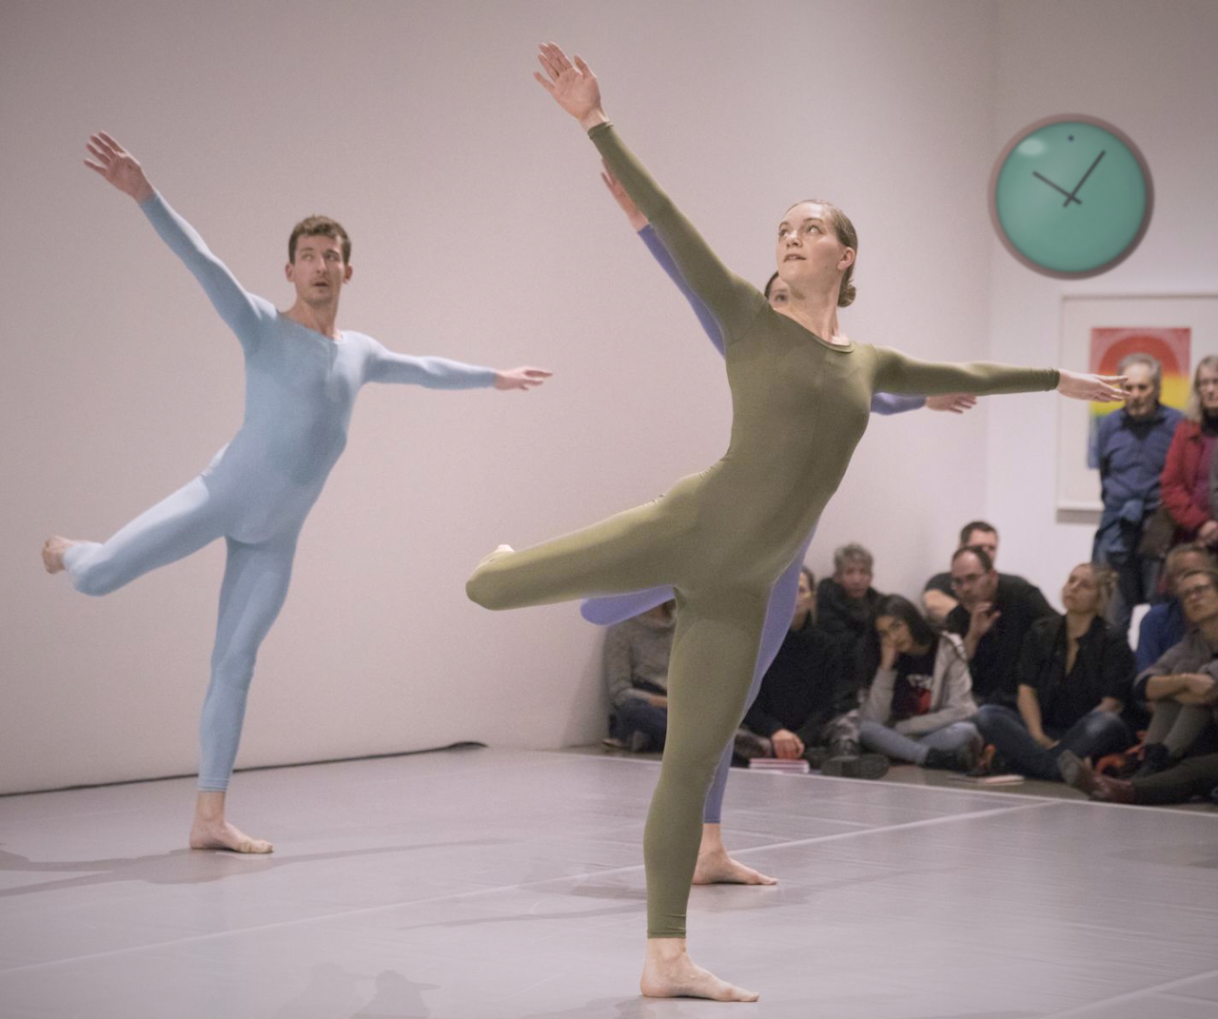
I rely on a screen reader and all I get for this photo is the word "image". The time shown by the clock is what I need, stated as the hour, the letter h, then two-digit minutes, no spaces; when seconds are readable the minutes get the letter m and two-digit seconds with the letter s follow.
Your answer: 10h06
